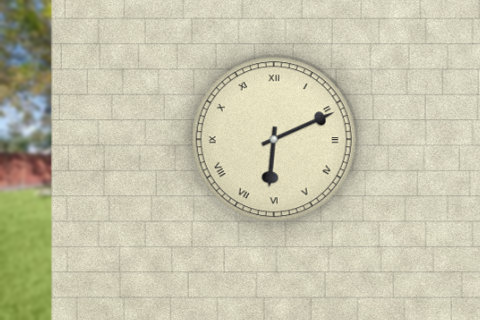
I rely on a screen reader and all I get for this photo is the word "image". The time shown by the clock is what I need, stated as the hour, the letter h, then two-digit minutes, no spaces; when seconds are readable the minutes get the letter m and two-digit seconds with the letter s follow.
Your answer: 6h11
